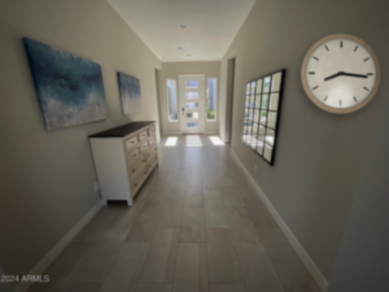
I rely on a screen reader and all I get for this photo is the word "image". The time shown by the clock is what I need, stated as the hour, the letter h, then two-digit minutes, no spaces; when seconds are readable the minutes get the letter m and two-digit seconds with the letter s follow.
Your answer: 8h16
